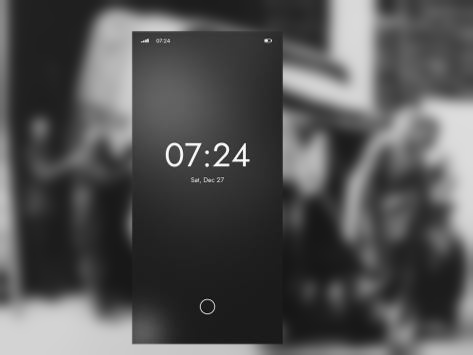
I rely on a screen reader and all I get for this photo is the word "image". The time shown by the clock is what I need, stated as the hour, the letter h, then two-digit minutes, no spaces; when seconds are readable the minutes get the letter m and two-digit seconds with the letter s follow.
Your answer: 7h24
